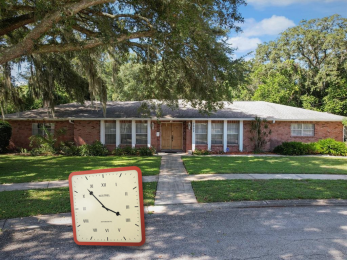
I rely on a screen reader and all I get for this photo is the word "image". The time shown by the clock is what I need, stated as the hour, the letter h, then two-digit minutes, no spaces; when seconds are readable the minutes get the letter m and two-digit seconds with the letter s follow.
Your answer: 3h53
